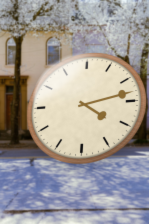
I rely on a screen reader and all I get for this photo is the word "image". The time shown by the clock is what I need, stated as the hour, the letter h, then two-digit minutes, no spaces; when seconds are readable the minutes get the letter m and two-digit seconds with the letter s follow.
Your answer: 4h13
